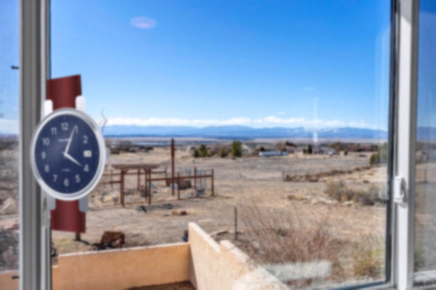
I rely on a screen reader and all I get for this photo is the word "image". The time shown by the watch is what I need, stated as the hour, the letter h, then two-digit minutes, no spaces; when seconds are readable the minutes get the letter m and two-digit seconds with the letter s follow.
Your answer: 4h04
